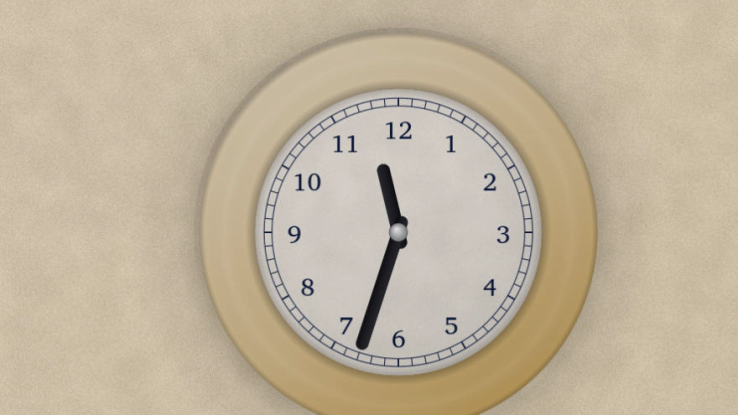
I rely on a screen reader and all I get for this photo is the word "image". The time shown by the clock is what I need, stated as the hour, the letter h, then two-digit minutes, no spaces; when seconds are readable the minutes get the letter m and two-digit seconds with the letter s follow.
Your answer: 11h33
